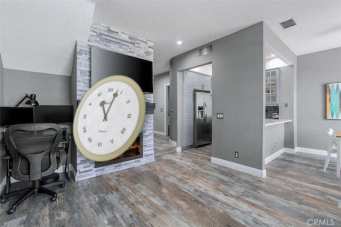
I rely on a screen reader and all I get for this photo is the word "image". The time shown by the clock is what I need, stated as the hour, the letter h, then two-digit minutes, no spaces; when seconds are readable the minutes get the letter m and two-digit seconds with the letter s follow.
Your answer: 11h03
